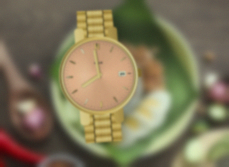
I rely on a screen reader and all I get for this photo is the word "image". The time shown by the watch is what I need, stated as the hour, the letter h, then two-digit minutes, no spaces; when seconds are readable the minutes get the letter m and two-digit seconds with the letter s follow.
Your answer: 7h59
